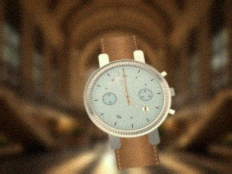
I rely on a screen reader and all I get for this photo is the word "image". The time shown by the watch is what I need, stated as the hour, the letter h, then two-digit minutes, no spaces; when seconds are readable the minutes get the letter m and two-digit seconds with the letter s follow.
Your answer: 4h58
